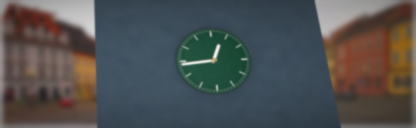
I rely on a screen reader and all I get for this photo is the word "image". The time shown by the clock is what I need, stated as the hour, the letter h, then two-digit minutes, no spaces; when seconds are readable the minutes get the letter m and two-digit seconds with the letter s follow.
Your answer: 12h44
